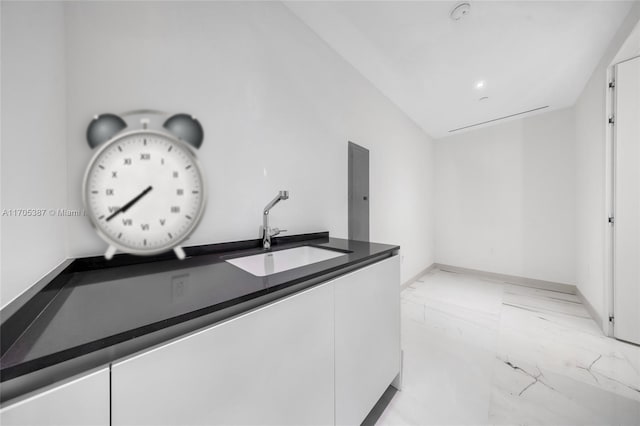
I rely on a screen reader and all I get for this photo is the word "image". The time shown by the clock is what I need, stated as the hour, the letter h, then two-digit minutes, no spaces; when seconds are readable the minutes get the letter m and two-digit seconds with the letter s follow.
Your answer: 7h39
